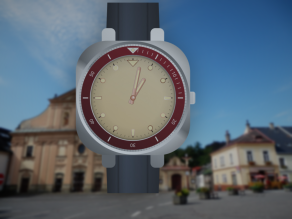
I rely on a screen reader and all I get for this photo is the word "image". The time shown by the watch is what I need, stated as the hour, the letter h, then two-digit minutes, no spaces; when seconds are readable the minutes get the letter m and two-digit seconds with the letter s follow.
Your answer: 1h02
